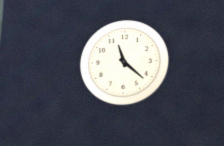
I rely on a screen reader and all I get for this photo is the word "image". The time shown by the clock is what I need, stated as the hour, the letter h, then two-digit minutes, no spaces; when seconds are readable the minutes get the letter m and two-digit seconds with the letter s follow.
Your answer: 11h22
